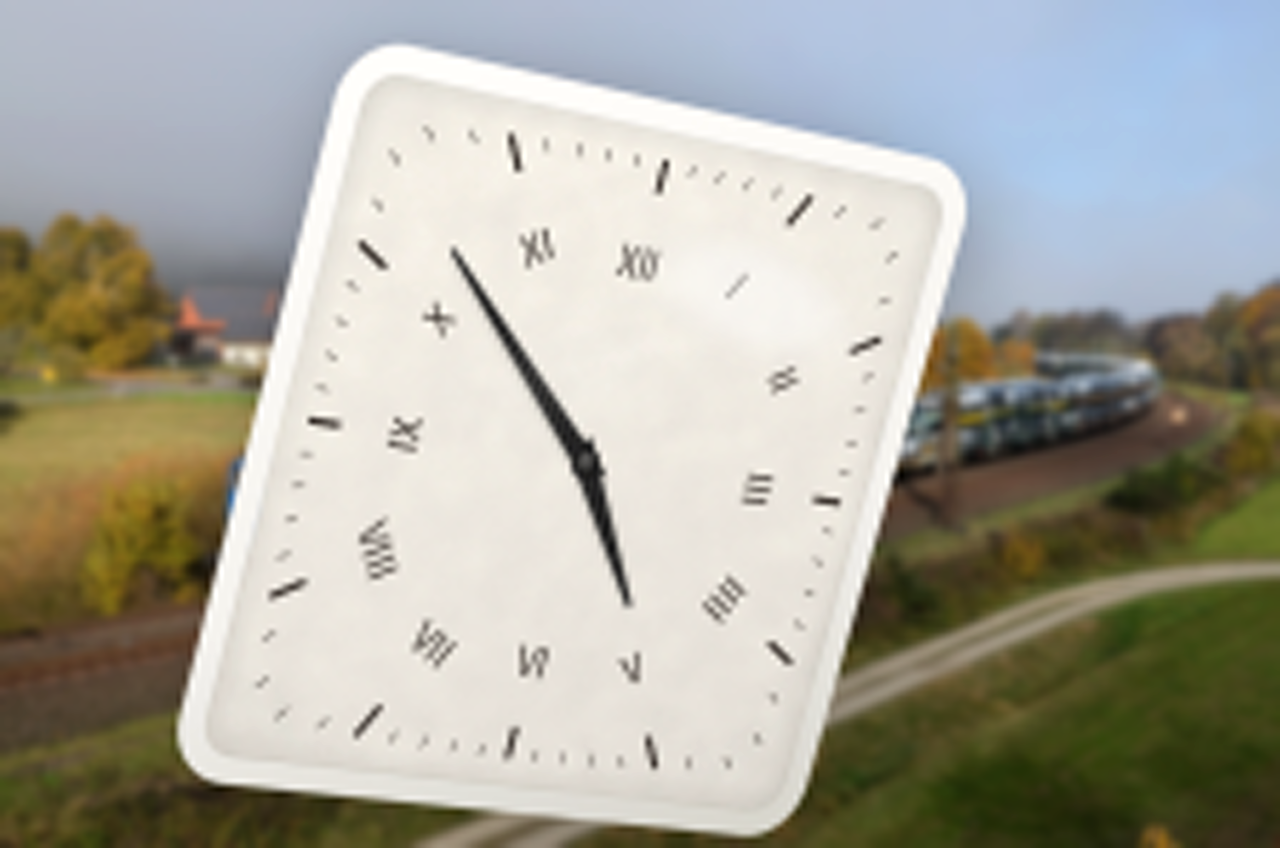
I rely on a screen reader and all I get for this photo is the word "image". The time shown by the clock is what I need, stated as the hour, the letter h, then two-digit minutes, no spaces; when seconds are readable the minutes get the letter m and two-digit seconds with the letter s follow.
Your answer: 4h52
